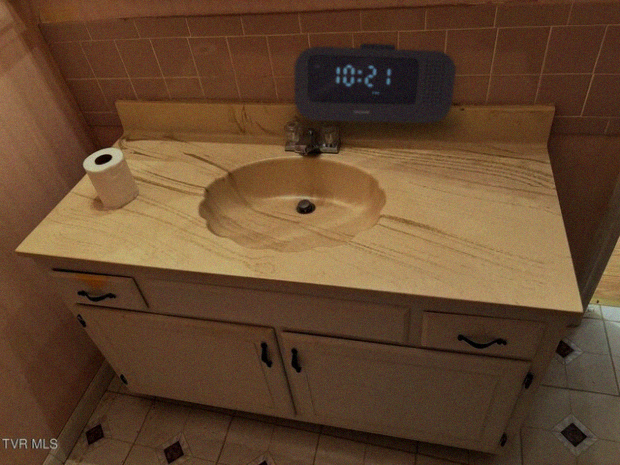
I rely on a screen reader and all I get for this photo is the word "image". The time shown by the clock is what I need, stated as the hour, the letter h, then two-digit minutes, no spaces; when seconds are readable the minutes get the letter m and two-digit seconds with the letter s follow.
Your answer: 10h21
